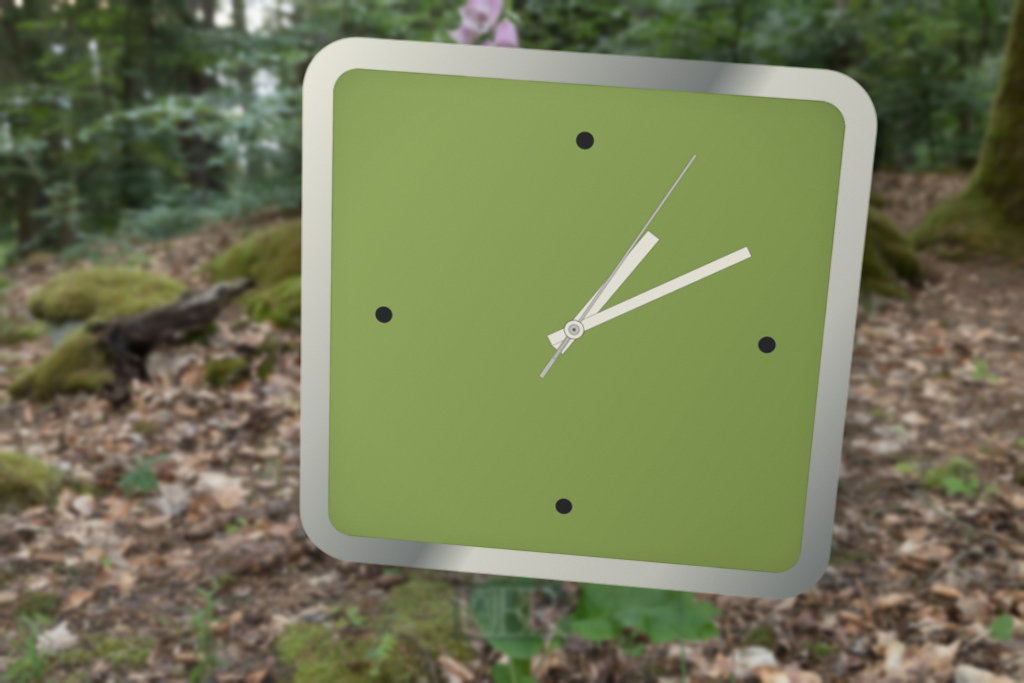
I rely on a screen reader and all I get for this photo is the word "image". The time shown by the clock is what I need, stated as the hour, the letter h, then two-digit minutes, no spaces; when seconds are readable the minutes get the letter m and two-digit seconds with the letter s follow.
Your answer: 1h10m05s
